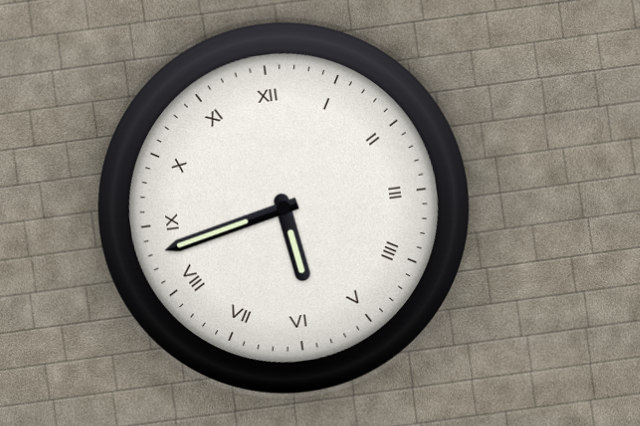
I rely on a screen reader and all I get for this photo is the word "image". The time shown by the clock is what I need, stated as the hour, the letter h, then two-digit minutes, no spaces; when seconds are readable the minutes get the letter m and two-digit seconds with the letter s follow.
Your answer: 5h43
